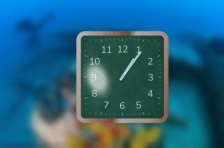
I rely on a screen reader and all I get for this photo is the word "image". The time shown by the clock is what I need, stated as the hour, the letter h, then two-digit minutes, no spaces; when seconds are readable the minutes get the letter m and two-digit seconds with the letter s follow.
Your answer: 1h06
